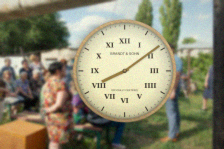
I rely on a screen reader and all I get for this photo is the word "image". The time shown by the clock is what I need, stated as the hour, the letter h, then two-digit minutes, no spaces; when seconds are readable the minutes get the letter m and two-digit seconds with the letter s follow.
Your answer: 8h09
